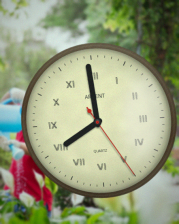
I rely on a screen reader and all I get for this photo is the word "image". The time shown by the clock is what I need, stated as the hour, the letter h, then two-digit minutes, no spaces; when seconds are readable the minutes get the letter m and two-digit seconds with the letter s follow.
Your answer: 7h59m25s
